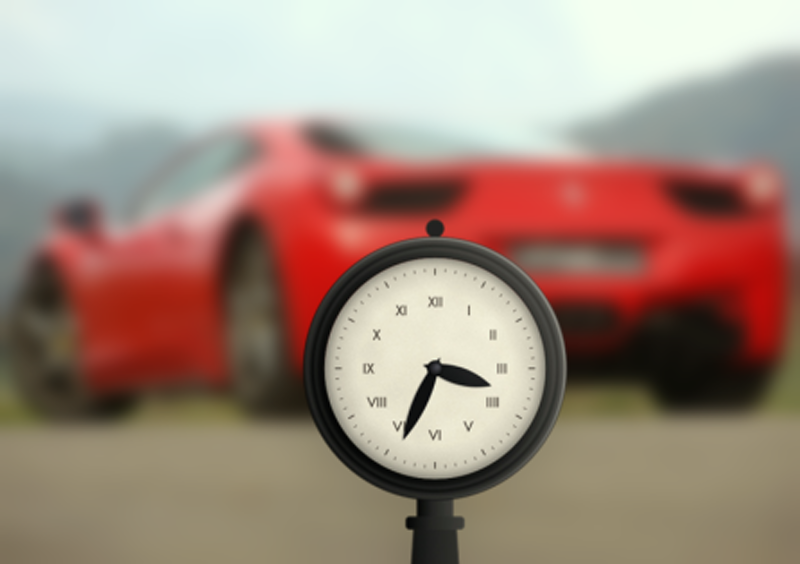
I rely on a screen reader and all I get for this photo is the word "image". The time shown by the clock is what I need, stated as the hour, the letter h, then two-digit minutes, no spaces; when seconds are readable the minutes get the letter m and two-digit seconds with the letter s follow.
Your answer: 3h34
